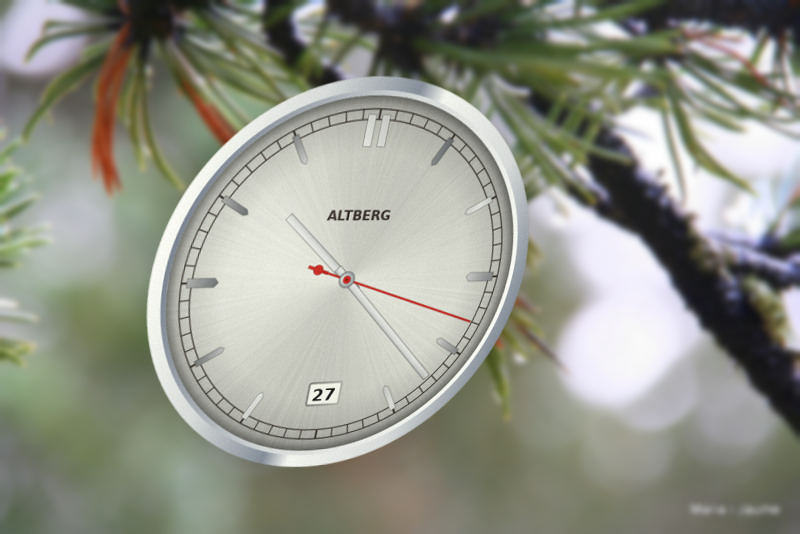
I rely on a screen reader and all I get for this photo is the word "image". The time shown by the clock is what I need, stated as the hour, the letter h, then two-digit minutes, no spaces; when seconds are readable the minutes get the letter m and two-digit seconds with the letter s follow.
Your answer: 10h22m18s
